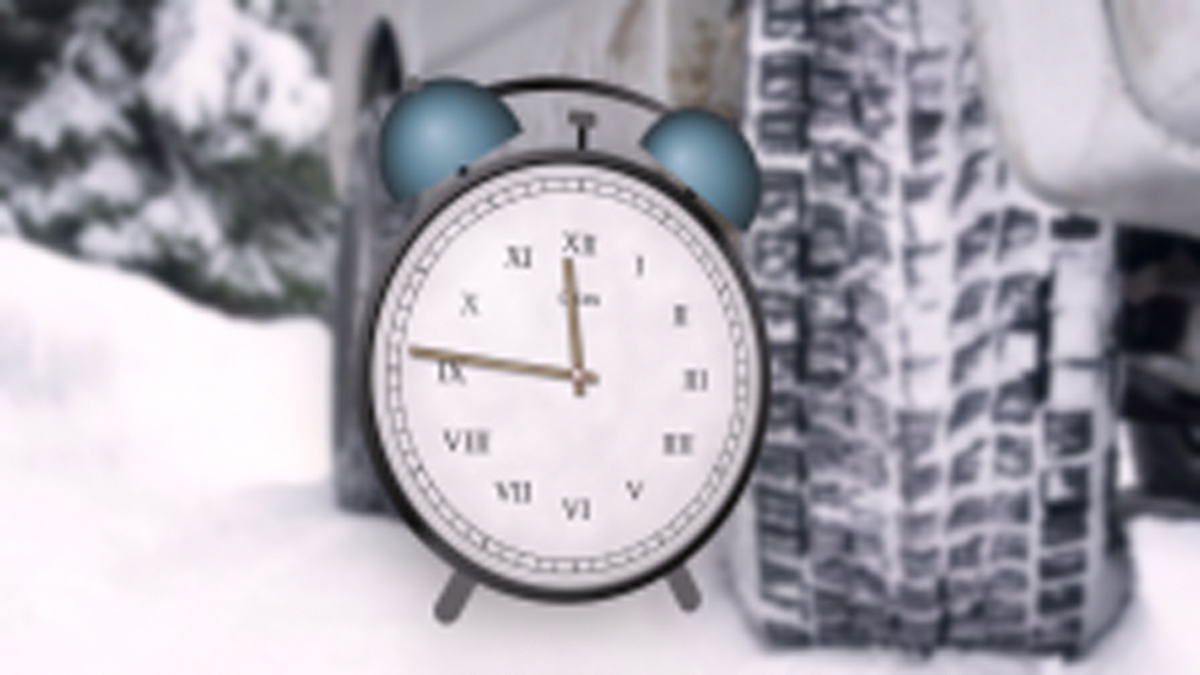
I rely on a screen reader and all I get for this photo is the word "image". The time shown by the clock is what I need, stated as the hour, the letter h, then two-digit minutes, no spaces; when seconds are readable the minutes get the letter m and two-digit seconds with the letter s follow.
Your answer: 11h46
